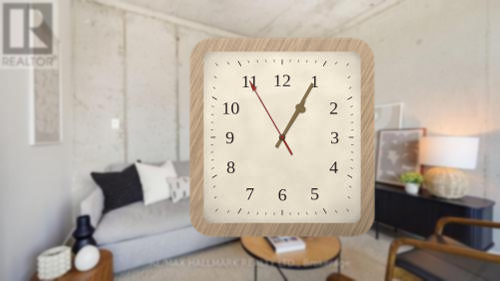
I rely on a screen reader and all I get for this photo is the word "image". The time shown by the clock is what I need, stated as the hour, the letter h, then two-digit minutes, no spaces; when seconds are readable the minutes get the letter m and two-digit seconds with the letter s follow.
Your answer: 1h04m55s
